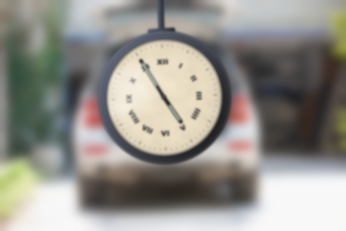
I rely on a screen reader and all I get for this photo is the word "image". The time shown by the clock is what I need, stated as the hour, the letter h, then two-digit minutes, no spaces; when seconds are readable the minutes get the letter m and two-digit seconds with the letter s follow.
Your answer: 4h55
